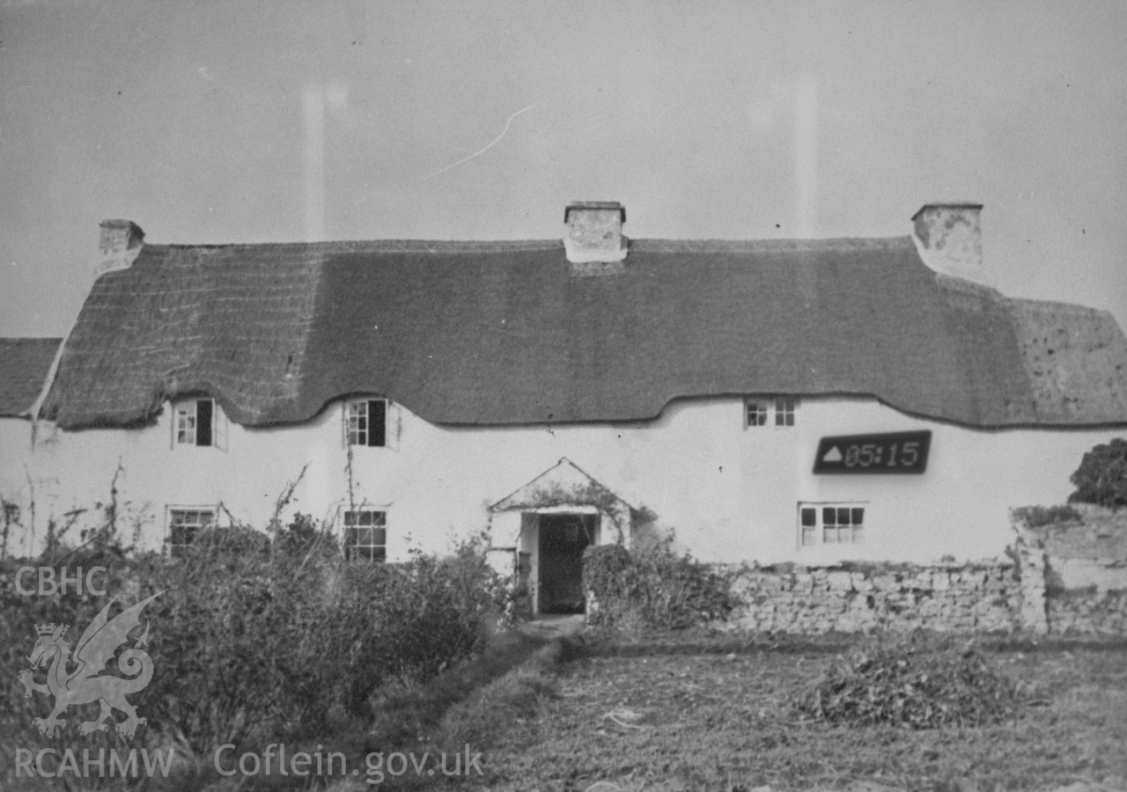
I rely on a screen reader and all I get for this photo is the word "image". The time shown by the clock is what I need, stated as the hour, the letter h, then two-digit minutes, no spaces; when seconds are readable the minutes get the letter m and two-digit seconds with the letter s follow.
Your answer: 5h15
